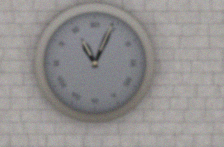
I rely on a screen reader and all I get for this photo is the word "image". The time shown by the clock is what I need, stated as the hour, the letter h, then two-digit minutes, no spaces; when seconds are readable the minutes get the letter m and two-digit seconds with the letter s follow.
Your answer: 11h04
